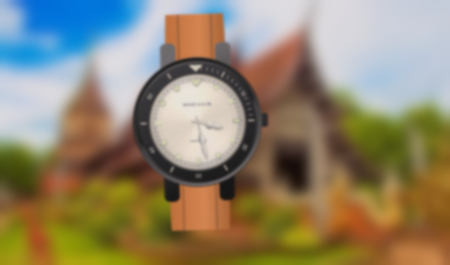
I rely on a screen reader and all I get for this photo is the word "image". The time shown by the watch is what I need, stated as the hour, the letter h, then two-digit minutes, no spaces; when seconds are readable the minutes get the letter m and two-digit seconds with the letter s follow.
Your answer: 3h28
